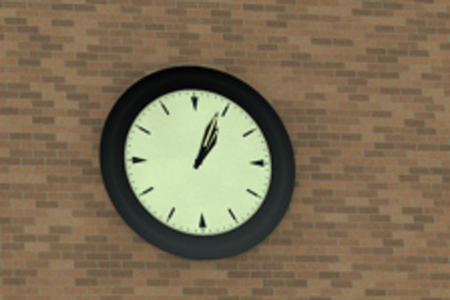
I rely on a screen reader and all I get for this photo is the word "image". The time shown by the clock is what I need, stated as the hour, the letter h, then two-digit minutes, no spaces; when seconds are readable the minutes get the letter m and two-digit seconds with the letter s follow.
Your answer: 1h04
